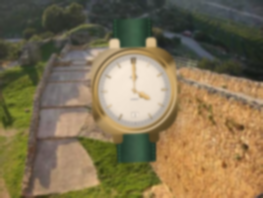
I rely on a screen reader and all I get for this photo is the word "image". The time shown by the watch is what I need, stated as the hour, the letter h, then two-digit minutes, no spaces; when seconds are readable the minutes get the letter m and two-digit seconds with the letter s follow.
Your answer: 4h00
